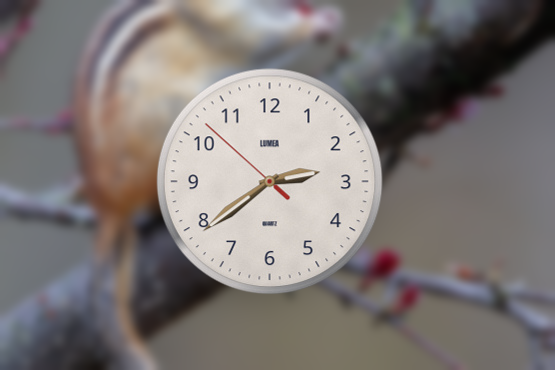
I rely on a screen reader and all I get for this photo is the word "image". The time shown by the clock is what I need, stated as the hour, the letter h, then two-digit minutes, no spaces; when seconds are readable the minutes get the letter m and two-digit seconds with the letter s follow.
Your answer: 2h38m52s
